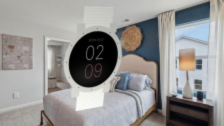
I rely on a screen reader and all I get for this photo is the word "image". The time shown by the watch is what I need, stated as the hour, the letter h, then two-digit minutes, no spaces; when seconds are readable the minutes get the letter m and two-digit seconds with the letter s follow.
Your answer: 2h09
